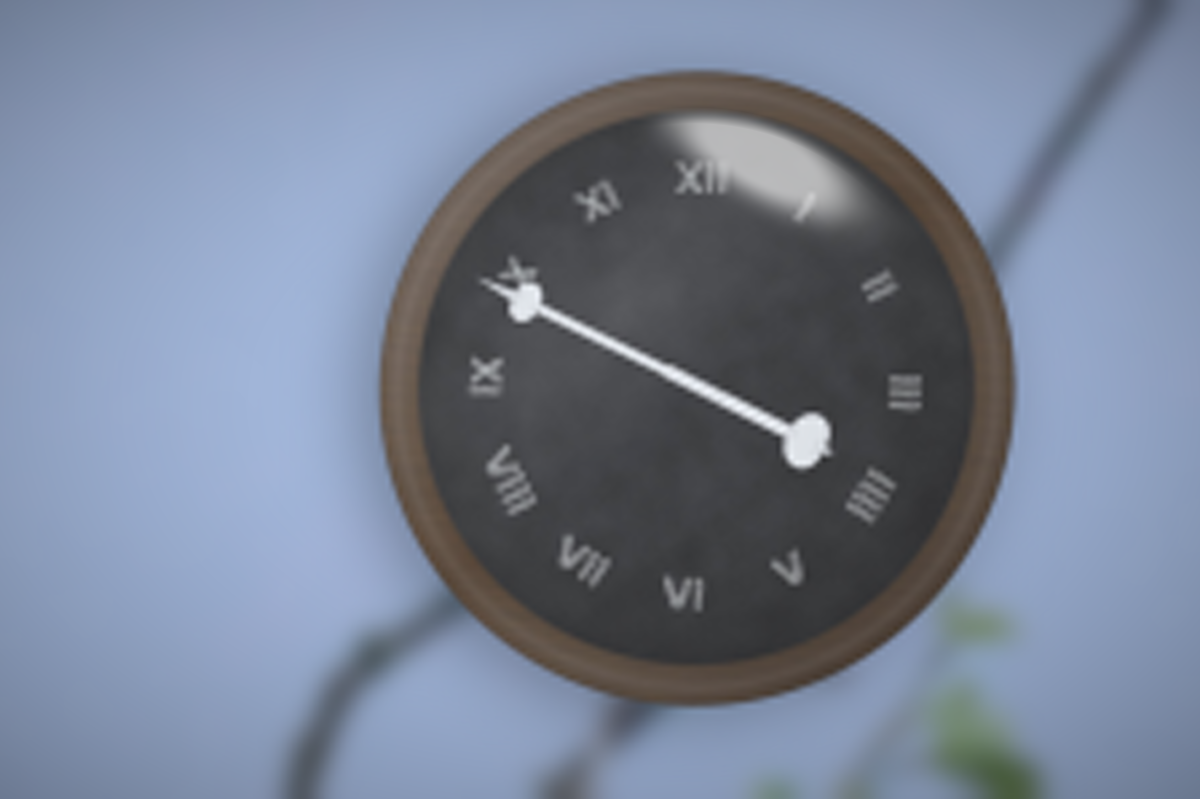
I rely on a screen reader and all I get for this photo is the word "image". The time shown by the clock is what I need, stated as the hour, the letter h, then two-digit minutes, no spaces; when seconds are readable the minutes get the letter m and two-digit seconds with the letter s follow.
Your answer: 3h49
